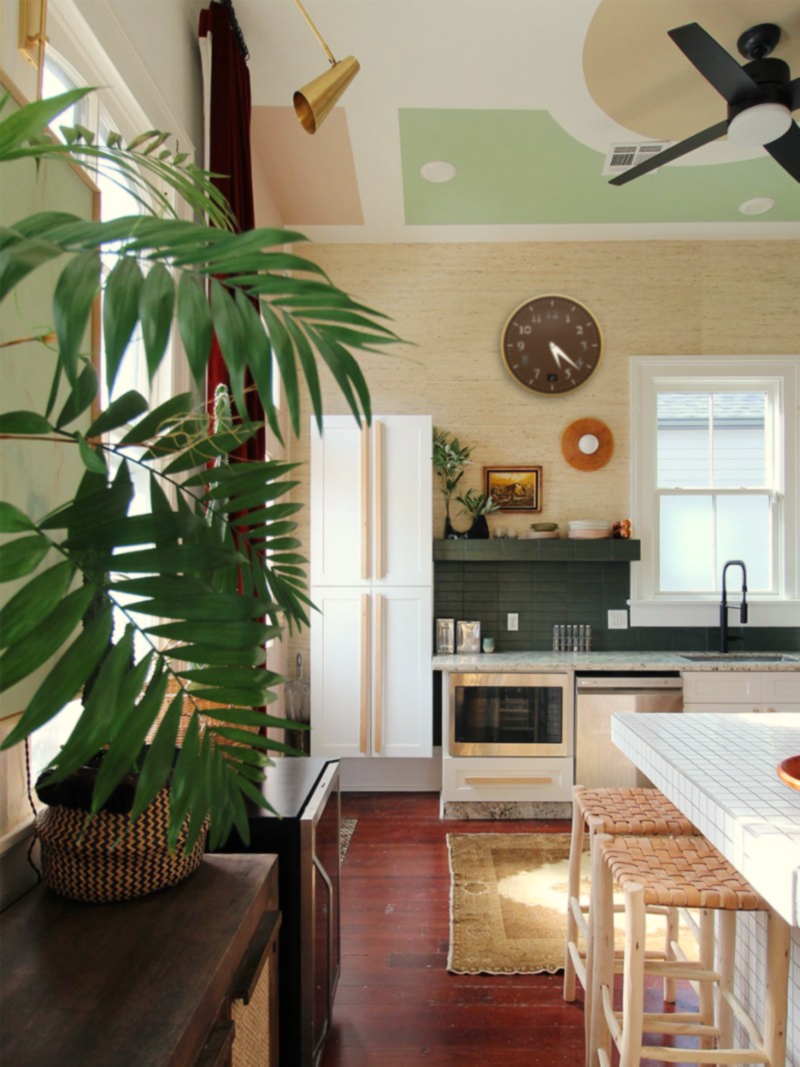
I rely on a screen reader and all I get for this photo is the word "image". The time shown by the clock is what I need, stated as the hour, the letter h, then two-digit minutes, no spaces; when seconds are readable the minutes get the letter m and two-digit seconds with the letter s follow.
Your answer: 5h22
